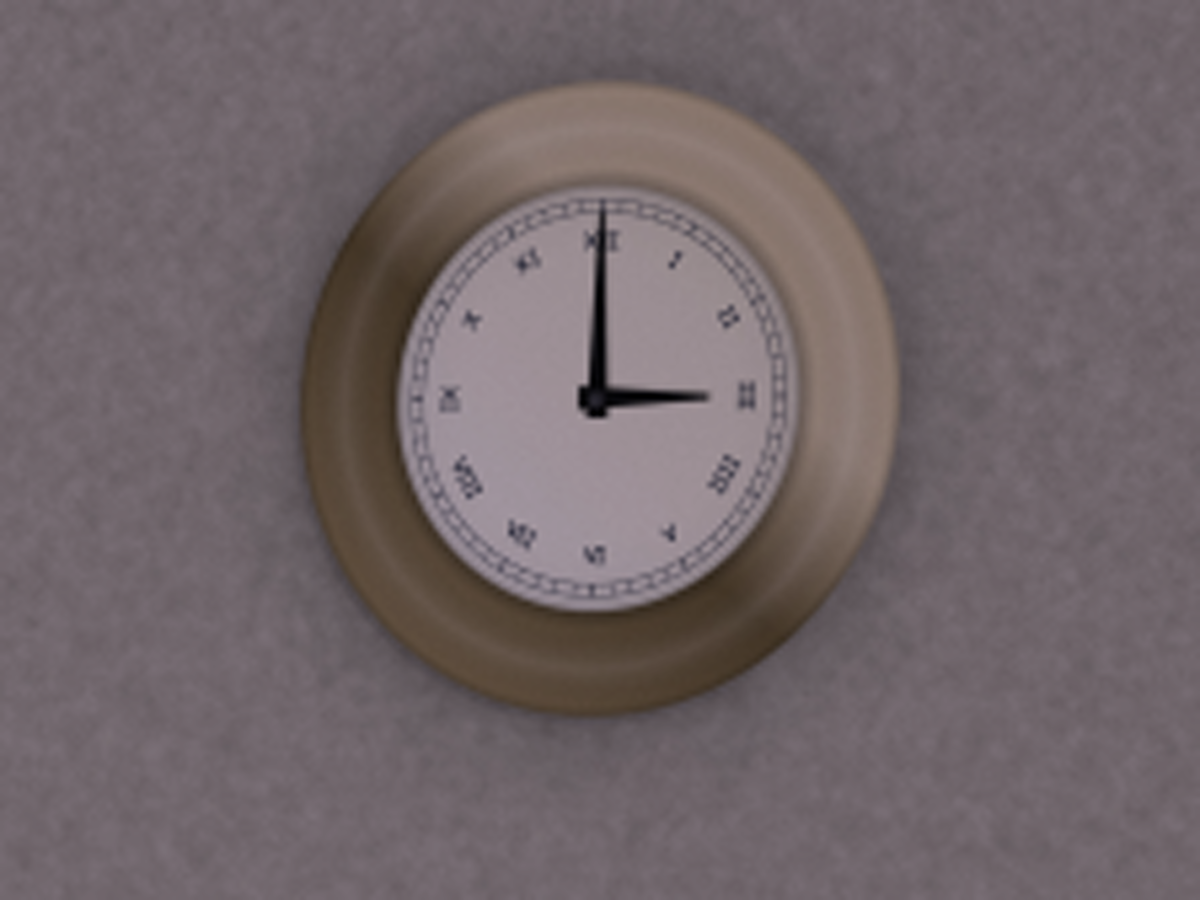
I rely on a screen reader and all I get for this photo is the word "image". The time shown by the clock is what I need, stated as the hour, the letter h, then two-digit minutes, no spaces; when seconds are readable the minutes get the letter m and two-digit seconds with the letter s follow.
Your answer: 3h00
